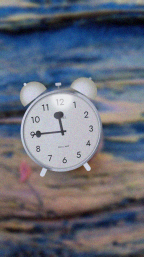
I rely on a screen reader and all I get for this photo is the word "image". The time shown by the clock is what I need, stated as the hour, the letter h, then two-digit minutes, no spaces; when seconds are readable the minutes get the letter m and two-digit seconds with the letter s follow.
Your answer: 11h45
